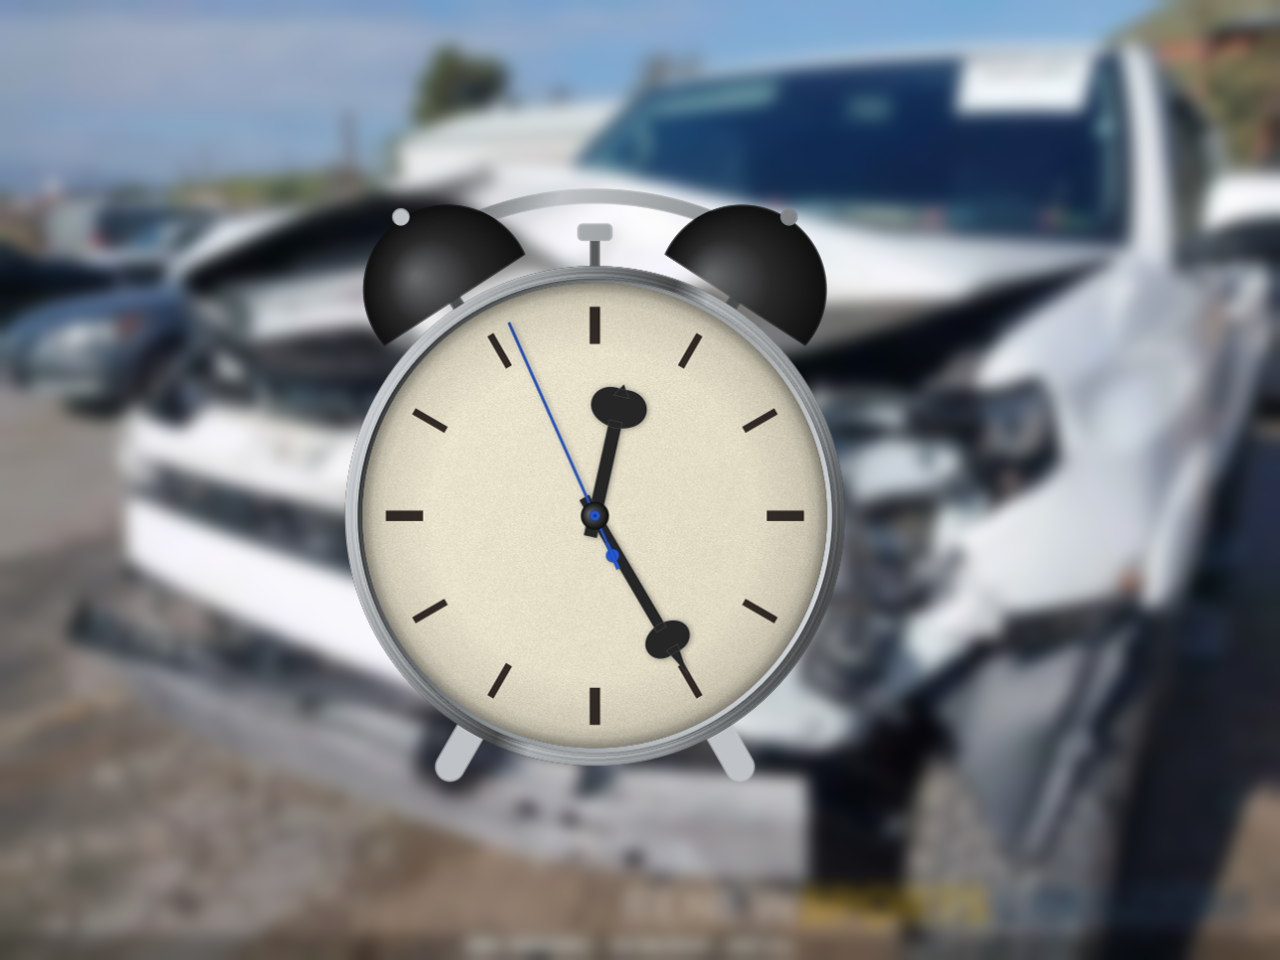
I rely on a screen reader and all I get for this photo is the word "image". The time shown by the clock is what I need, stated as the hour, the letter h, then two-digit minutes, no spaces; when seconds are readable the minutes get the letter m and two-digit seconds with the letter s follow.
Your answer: 12h24m56s
